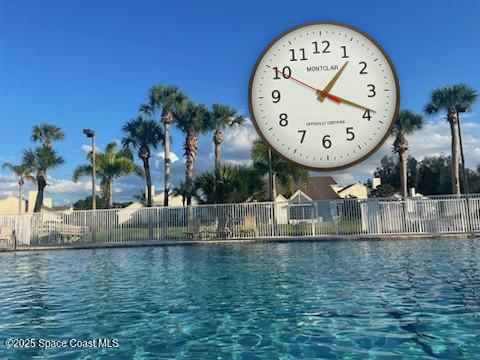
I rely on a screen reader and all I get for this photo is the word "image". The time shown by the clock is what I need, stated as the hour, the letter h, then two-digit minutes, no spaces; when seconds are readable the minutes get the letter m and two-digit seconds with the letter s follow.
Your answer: 1h18m50s
